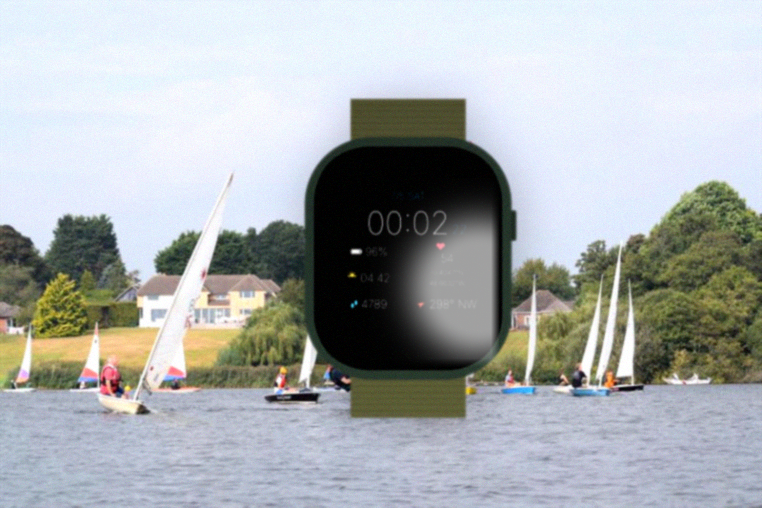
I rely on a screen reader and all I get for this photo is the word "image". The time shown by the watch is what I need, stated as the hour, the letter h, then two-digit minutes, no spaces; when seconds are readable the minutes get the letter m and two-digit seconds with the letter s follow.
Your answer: 0h02m22s
